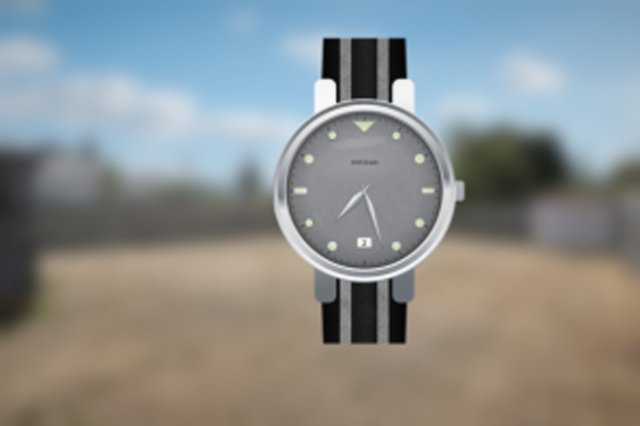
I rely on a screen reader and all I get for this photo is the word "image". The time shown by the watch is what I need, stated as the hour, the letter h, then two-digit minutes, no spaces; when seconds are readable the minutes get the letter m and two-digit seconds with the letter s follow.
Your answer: 7h27
